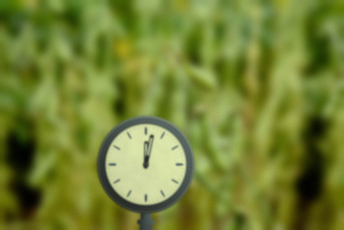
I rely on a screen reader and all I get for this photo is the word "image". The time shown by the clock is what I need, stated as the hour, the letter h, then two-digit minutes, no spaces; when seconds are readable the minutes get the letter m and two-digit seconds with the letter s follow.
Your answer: 12h02
